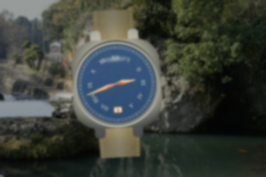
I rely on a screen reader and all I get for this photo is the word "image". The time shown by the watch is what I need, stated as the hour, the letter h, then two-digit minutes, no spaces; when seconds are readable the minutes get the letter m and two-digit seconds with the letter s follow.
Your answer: 2h42
